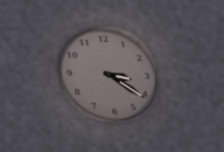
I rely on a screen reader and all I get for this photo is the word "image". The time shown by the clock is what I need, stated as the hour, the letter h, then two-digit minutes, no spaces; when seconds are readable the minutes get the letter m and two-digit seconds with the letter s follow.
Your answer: 3h21
